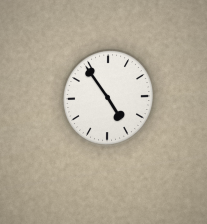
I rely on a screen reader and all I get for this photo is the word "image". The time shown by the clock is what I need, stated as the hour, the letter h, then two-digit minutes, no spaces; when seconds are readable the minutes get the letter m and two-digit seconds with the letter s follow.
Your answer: 4h54
